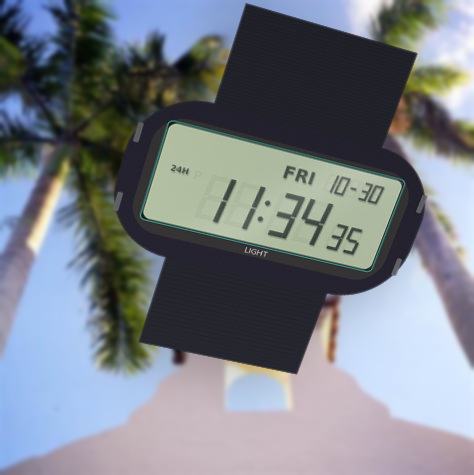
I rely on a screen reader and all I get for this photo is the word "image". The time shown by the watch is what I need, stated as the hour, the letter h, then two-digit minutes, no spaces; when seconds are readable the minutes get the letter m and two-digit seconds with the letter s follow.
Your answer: 11h34m35s
